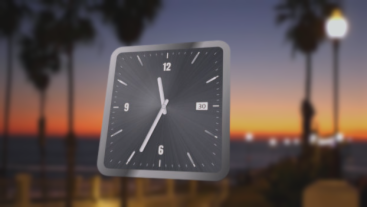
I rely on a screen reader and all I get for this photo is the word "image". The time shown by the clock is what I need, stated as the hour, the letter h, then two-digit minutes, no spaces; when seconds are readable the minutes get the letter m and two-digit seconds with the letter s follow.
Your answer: 11h34
